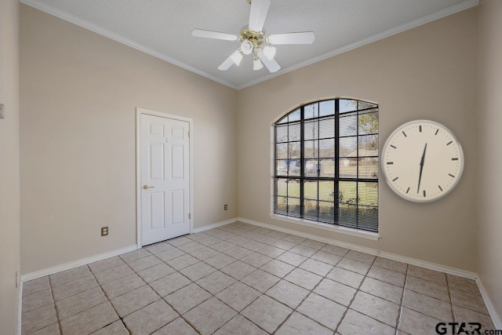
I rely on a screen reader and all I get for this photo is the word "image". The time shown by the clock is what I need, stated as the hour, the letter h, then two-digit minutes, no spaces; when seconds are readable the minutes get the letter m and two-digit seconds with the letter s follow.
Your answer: 12h32
